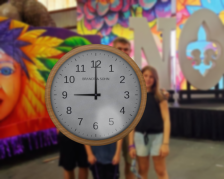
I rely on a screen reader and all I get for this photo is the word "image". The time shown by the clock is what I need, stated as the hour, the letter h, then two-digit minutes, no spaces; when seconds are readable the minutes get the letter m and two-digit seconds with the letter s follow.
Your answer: 9h00
